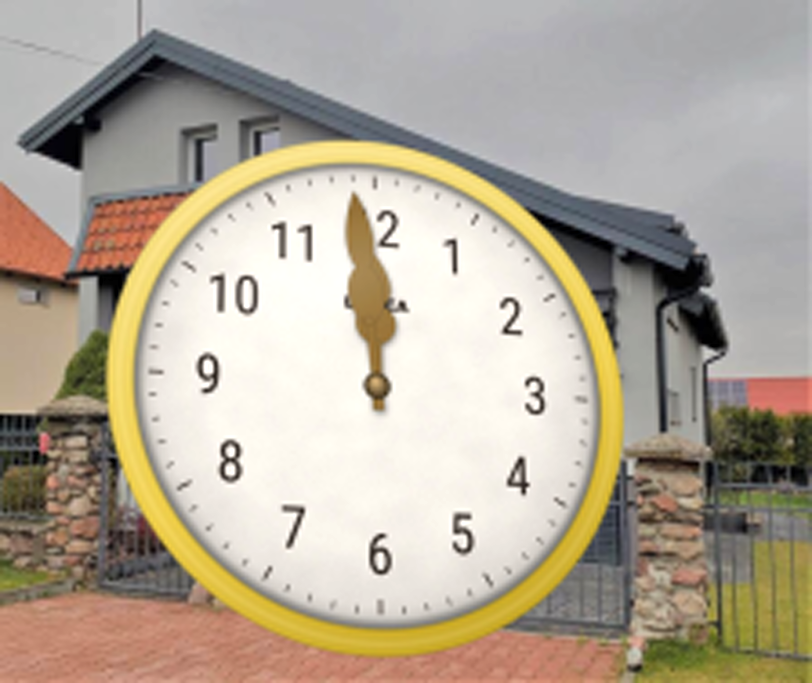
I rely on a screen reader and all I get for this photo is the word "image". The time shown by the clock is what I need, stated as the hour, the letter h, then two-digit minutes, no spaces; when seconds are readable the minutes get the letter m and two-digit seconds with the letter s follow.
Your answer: 11h59
